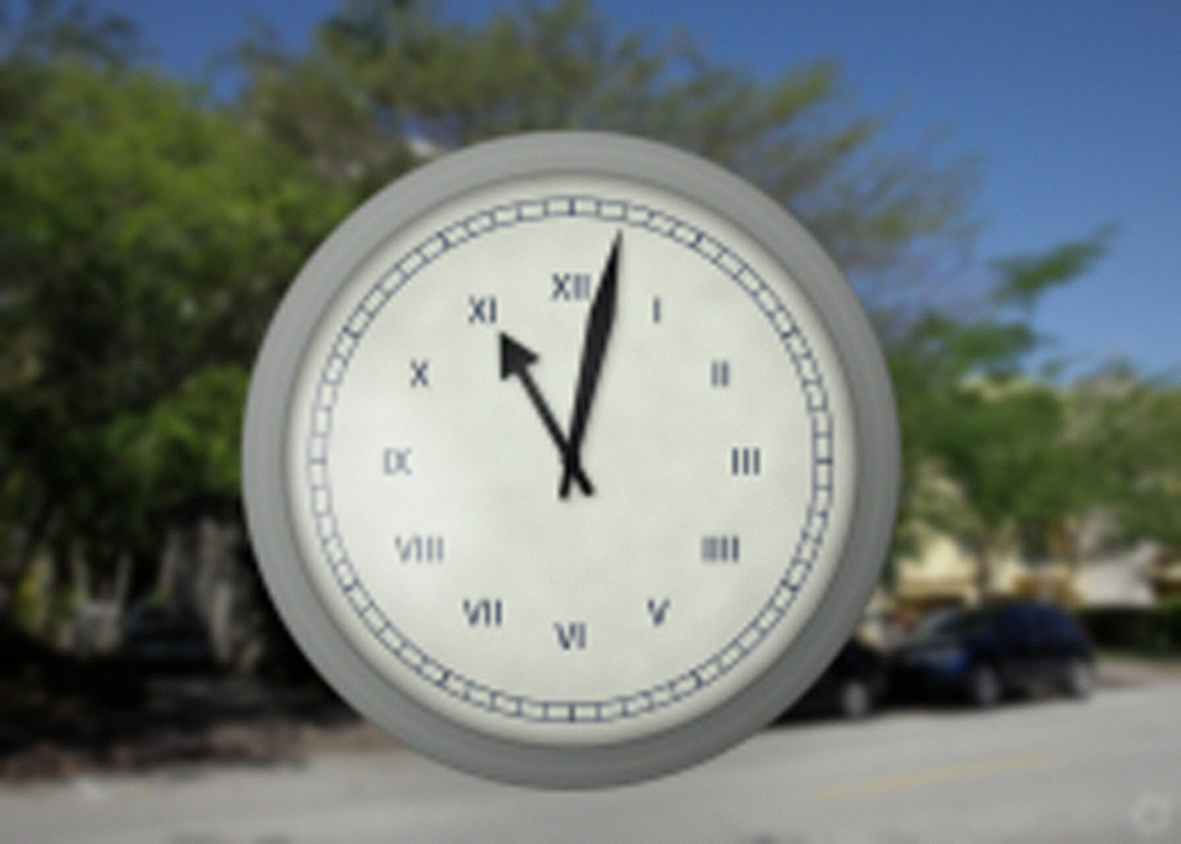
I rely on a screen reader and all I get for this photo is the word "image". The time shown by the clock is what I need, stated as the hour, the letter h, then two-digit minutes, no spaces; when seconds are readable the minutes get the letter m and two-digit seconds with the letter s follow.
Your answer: 11h02
